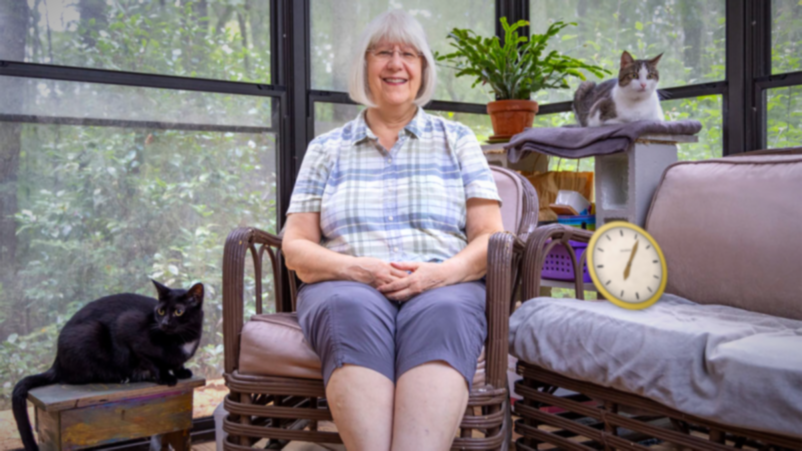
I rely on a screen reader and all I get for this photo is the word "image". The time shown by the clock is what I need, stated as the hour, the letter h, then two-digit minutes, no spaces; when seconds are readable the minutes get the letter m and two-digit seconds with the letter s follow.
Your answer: 7h06
